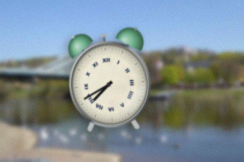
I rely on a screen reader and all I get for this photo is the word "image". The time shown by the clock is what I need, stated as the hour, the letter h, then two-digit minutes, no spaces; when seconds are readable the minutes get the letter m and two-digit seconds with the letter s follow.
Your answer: 7h41
